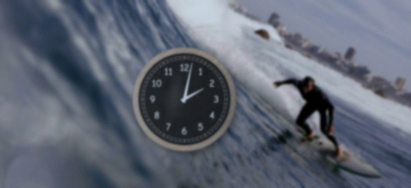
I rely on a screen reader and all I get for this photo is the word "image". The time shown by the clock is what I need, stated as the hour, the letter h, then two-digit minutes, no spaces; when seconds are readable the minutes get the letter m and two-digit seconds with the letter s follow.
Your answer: 2h02
